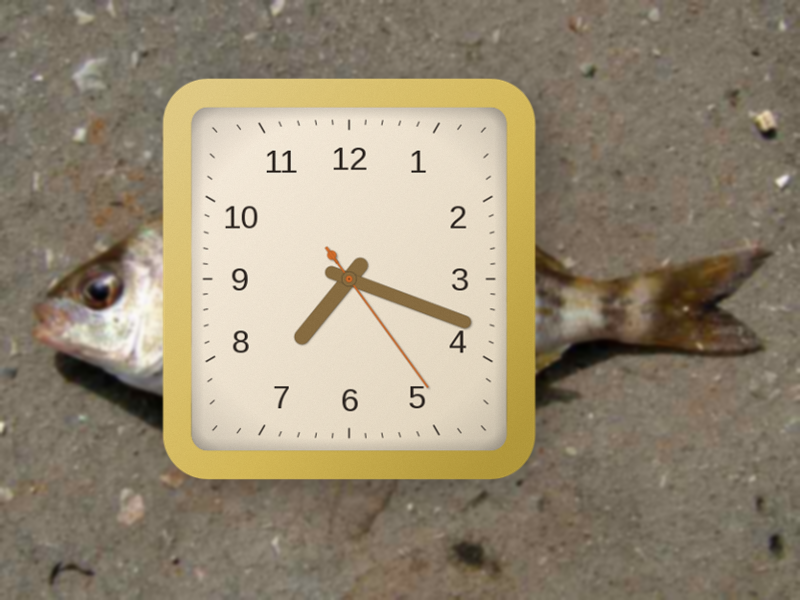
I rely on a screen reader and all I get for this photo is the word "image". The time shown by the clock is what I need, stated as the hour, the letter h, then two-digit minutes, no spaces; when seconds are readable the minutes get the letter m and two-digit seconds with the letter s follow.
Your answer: 7h18m24s
